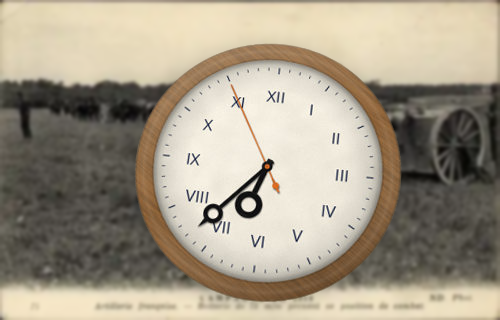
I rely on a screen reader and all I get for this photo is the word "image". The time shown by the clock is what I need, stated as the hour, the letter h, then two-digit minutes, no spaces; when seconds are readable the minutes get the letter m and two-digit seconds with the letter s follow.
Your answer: 6h36m55s
